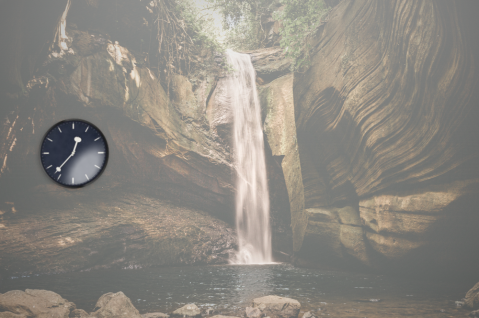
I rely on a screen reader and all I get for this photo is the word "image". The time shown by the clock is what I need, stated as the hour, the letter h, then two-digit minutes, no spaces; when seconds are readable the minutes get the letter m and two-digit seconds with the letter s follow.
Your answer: 12h37
